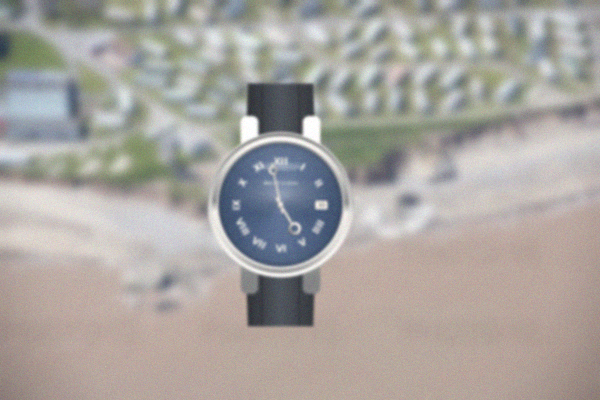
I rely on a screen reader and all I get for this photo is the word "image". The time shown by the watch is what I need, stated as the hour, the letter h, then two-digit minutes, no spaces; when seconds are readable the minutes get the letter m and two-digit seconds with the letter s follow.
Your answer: 4h58
